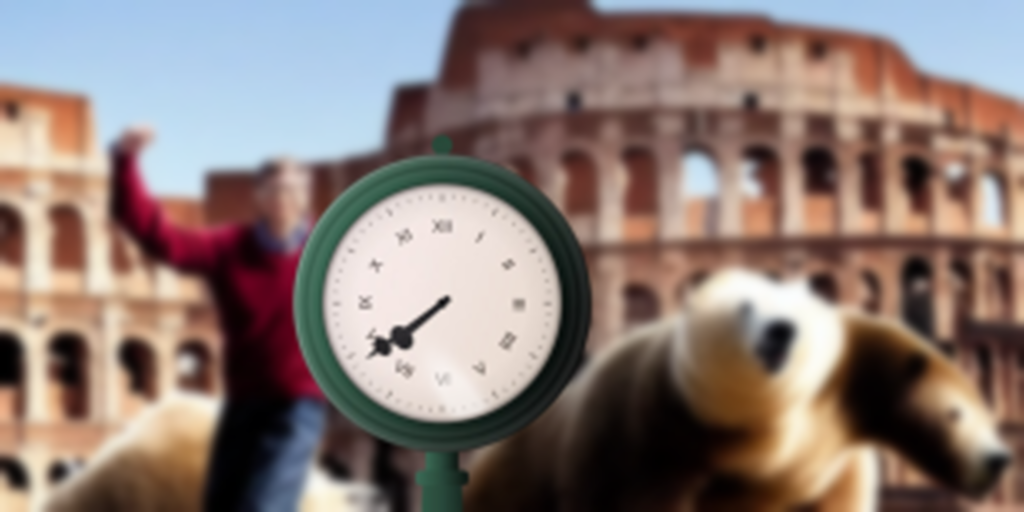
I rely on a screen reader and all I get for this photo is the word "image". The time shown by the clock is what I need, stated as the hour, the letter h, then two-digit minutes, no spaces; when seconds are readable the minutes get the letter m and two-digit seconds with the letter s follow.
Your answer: 7h39
